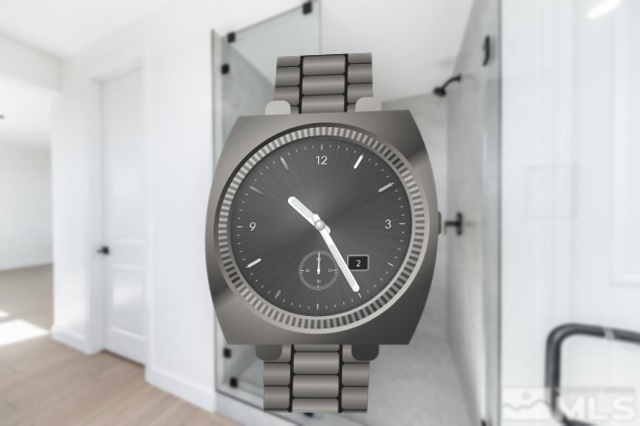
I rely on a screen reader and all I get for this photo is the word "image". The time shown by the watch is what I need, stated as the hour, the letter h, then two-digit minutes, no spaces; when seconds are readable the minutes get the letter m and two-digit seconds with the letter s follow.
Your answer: 10h25
